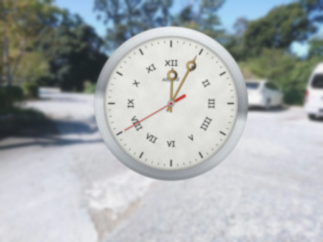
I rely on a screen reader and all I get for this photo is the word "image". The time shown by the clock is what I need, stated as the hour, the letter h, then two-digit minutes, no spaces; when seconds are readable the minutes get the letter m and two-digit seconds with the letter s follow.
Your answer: 12h04m40s
